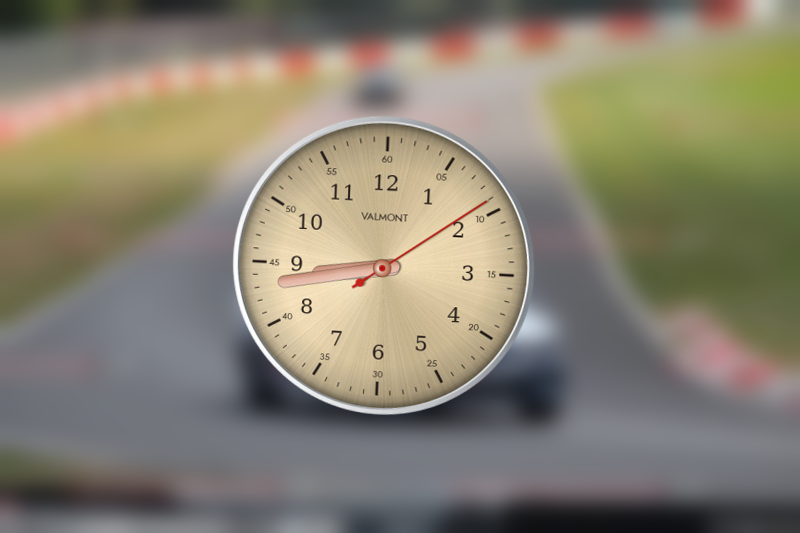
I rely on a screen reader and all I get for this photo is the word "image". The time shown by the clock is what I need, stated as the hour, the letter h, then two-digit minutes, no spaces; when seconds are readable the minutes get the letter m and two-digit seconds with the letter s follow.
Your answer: 8h43m09s
